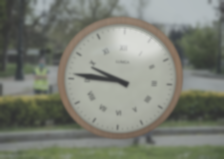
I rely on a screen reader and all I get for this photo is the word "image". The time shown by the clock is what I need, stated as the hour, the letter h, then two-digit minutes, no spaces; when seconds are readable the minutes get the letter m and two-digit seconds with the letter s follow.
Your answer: 9h46
